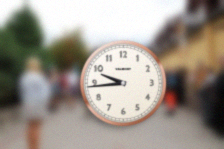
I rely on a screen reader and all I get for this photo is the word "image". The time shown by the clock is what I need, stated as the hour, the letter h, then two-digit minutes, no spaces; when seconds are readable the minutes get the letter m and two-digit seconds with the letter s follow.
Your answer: 9h44
